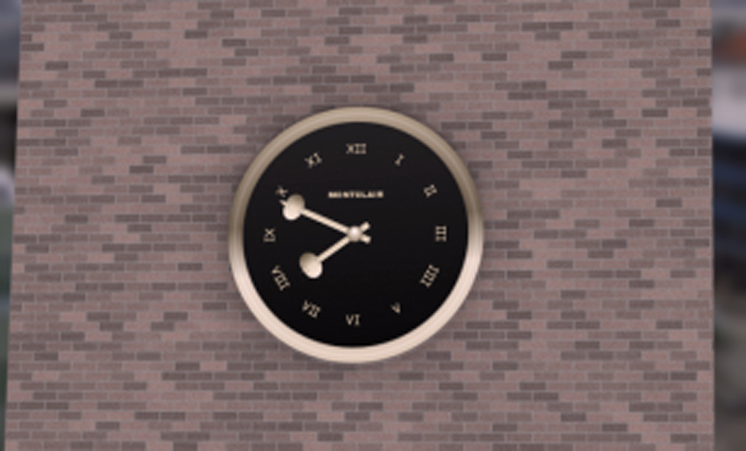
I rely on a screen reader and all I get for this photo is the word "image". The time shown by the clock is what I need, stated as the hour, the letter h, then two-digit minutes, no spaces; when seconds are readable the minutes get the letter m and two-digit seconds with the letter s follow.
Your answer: 7h49
